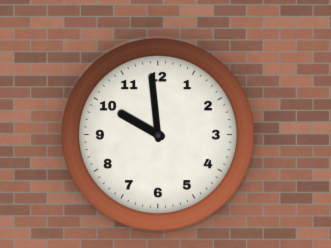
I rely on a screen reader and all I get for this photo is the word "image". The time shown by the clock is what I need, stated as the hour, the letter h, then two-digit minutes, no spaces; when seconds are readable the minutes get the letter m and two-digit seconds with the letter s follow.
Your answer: 9h59
